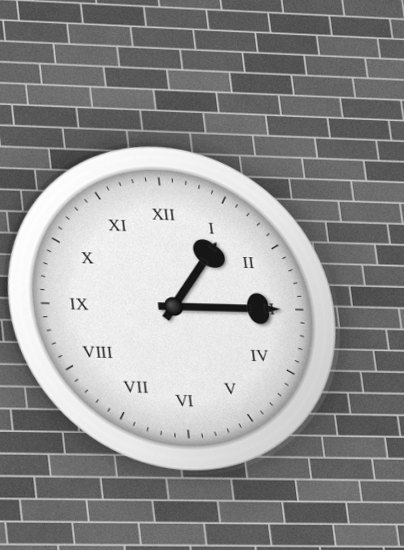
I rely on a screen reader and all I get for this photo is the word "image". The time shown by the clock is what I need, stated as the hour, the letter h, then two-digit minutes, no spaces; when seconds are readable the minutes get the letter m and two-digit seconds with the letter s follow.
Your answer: 1h15
